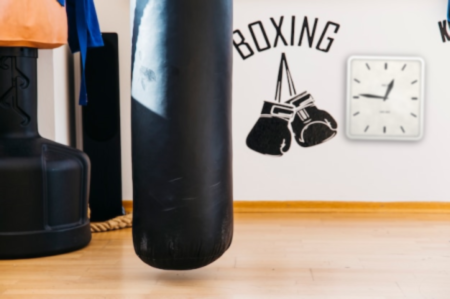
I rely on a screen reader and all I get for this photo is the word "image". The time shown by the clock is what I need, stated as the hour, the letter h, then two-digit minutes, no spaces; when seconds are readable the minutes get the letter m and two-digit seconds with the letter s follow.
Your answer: 12h46
